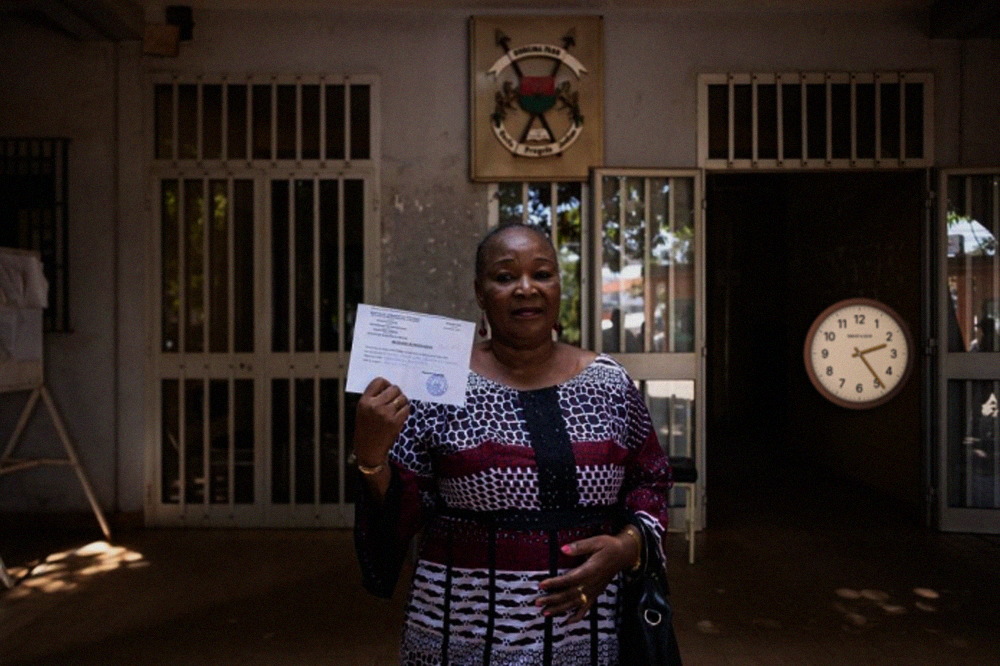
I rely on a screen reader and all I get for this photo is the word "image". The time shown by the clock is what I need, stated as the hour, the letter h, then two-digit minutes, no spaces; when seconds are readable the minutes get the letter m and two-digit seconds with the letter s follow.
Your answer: 2h24
